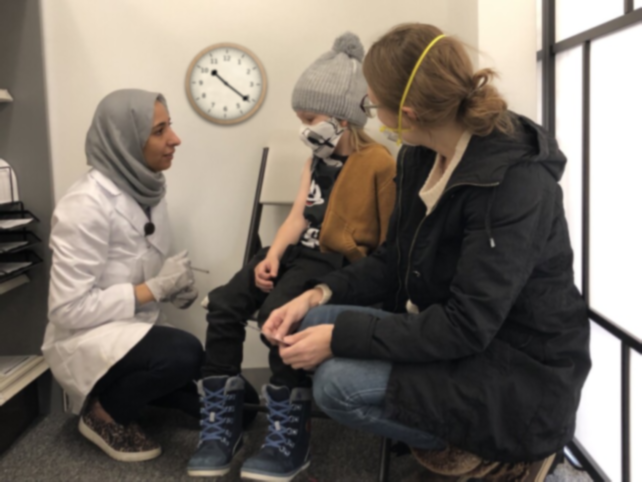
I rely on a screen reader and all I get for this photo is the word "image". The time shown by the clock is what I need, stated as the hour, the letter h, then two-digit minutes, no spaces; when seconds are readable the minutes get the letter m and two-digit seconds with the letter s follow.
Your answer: 10h21
